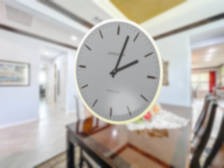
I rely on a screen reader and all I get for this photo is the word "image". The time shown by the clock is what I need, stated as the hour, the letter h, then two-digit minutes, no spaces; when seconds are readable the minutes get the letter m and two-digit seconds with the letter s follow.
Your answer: 2h03
